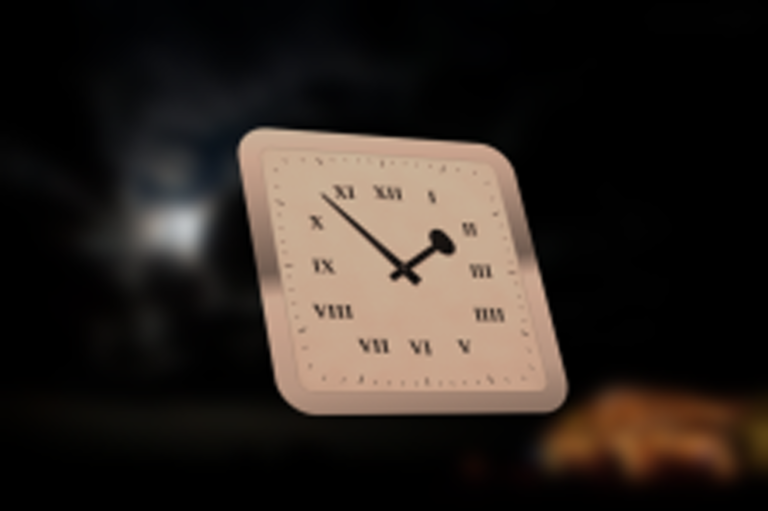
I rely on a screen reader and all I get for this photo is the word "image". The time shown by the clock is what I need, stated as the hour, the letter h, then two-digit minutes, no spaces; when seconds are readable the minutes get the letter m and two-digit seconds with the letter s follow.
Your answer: 1h53
